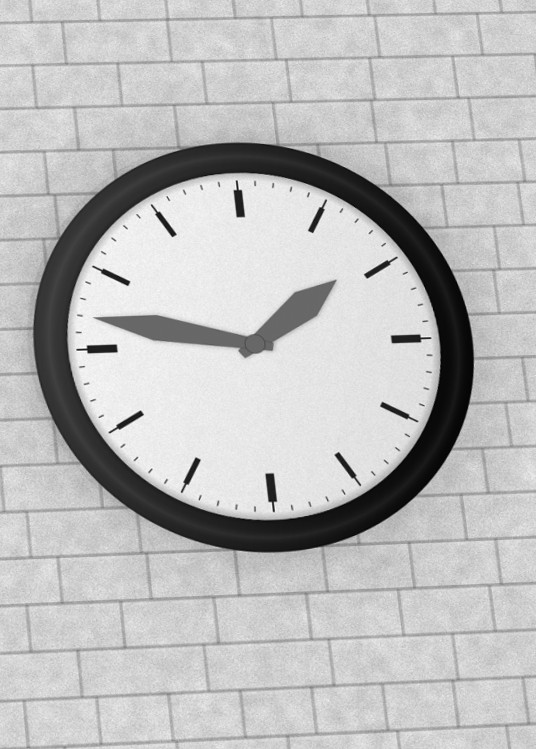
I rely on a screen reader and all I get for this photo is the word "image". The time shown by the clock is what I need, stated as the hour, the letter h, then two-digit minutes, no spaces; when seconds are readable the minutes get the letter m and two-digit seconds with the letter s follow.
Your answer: 1h47
